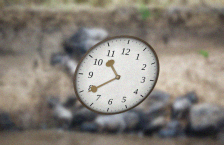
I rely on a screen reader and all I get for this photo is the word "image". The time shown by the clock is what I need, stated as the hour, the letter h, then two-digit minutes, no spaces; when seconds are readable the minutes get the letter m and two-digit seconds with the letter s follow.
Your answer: 10h39
